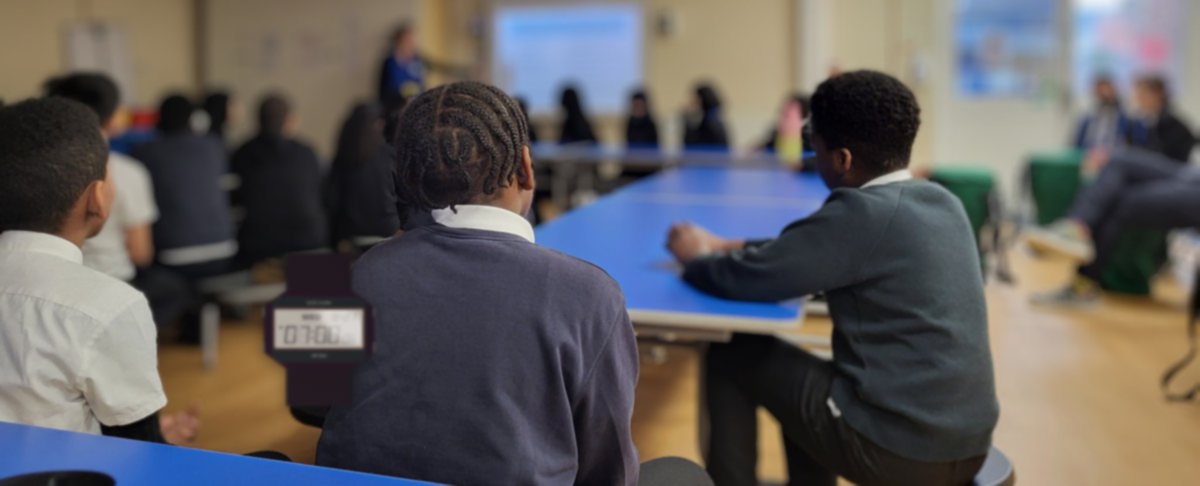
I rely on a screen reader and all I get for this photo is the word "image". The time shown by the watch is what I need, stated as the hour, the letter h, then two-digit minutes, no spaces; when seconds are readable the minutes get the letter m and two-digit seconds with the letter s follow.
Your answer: 7h00
